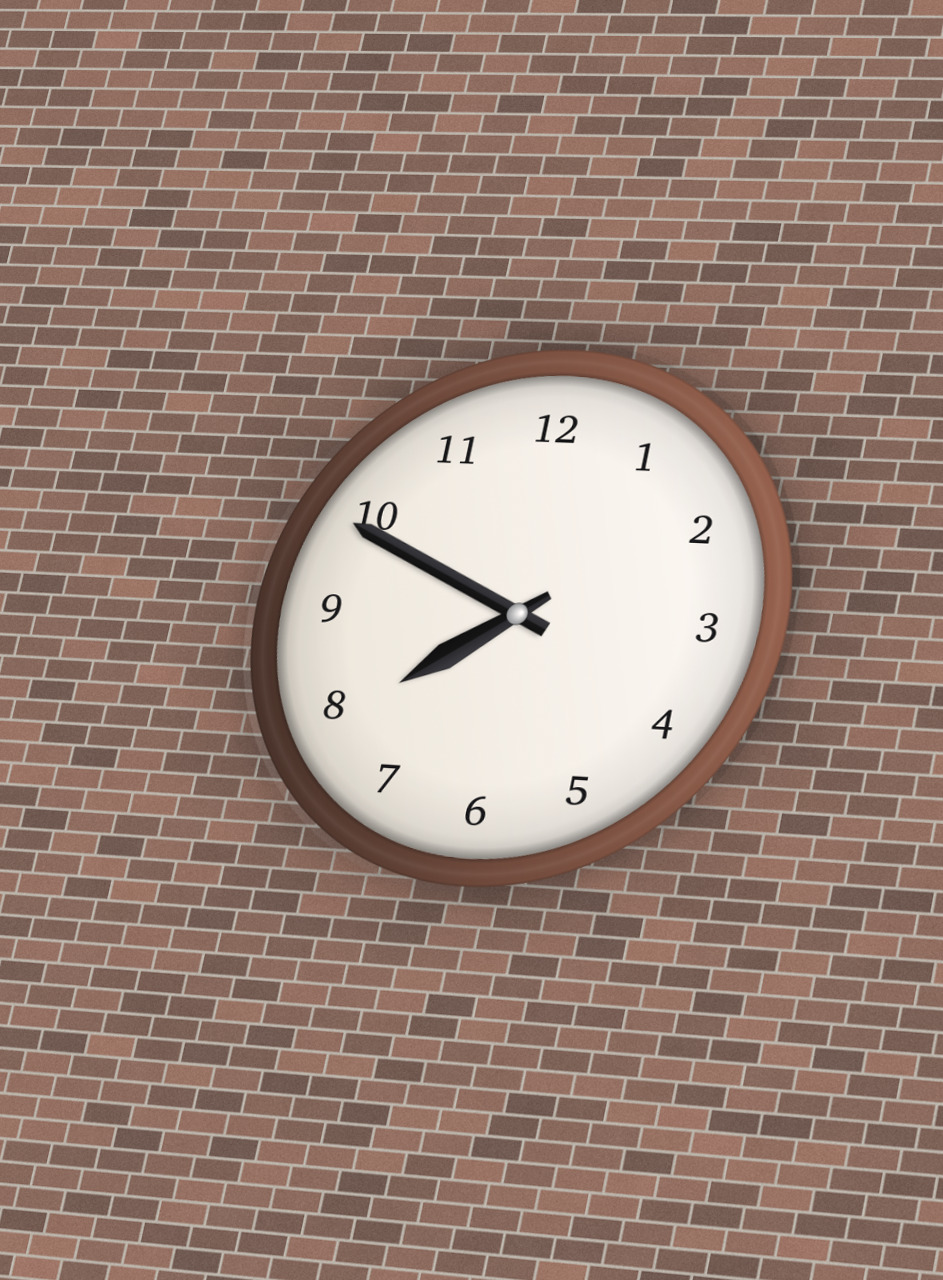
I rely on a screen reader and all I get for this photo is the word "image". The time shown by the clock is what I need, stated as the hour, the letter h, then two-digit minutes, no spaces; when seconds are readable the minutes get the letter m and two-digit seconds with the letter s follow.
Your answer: 7h49
